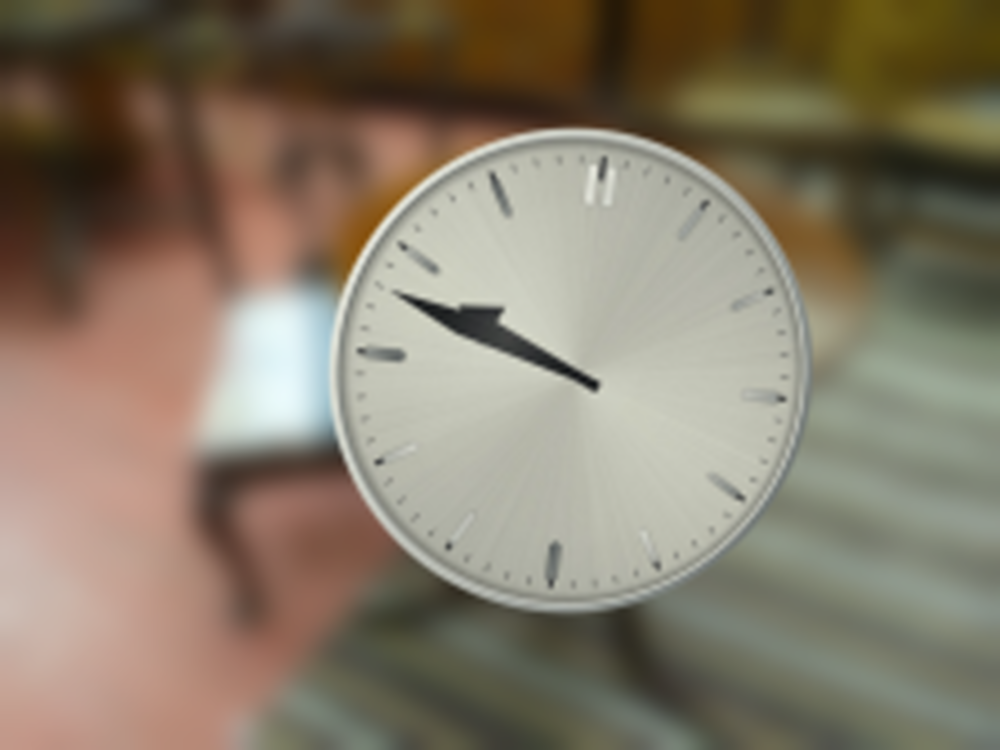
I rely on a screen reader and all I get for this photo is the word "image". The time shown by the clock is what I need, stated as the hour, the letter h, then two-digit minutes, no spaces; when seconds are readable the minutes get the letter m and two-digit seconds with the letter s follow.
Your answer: 9h48
